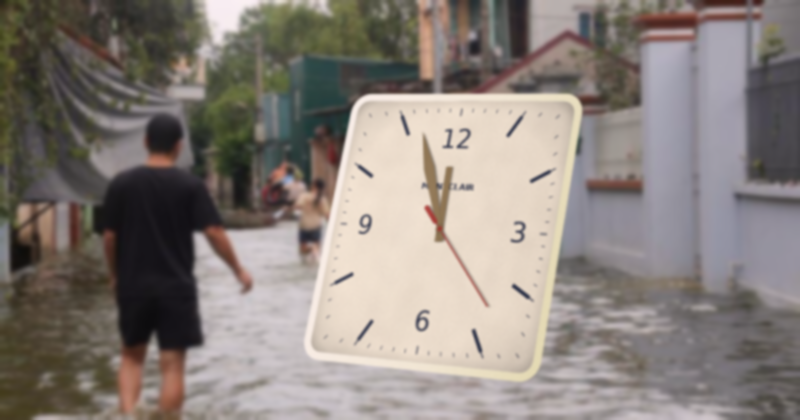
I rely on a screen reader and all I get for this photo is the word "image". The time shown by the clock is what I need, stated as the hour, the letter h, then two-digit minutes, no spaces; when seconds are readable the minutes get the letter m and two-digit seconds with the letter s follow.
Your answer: 11h56m23s
